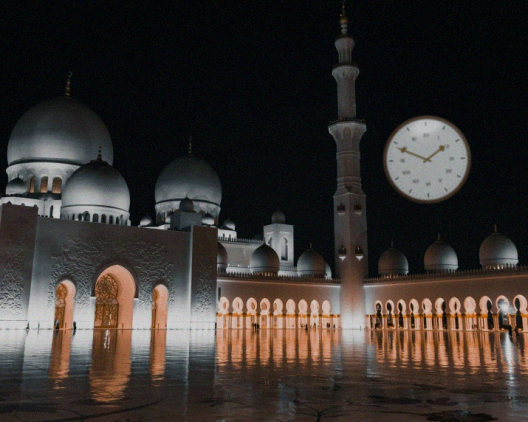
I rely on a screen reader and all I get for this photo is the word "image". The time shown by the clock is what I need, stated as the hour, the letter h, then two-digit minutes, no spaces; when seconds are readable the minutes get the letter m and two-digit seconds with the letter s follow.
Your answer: 1h49
